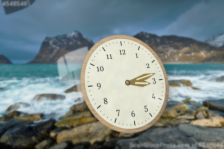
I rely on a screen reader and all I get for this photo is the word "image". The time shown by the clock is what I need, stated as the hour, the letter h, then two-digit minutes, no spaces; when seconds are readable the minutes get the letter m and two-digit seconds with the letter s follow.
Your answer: 3h13
